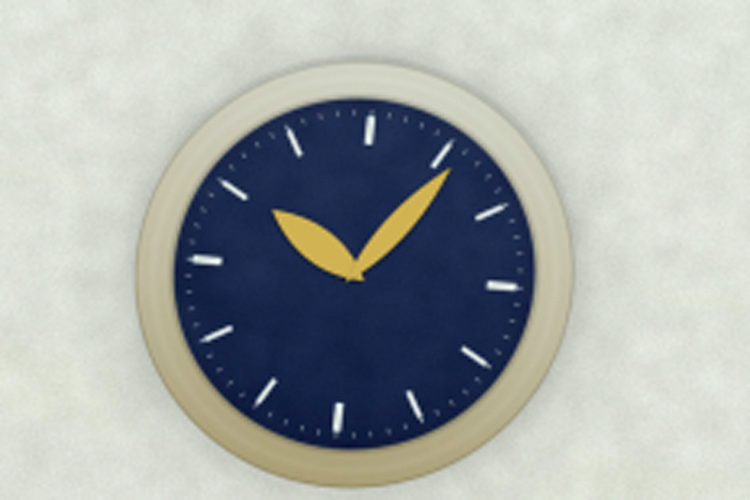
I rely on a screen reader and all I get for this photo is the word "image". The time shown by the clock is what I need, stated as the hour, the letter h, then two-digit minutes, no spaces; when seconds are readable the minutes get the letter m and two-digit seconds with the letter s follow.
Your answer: 10h06
